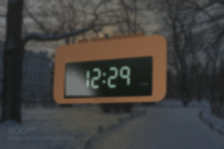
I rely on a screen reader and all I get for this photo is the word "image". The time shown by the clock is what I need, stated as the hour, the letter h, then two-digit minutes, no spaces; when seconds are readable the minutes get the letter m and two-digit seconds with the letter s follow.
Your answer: 12h29
